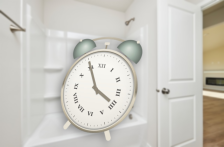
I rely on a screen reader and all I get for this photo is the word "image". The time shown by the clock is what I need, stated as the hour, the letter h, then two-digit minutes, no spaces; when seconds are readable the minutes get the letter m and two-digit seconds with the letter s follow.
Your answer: 3h55
